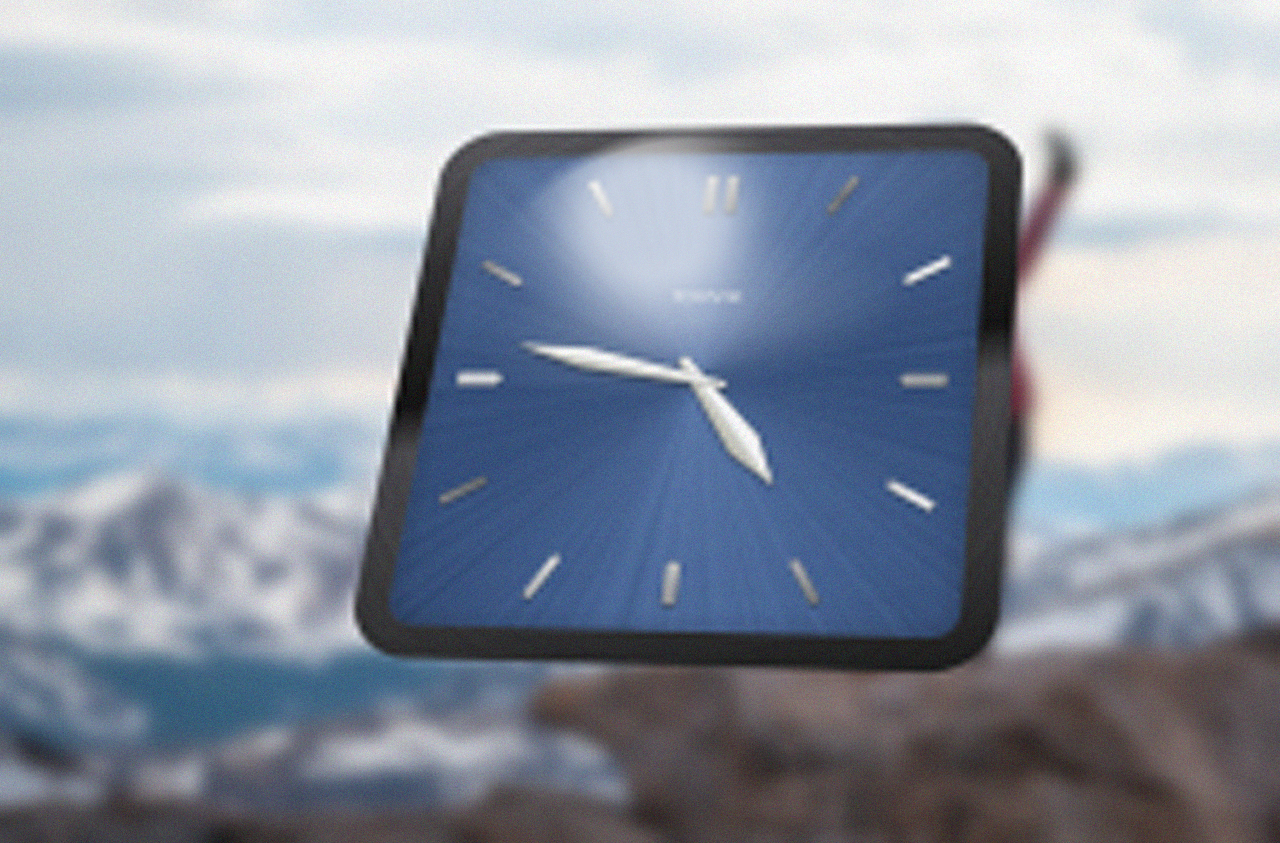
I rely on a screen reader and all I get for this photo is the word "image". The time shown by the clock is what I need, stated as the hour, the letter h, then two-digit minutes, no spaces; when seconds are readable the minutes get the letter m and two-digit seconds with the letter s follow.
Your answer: 4h47
